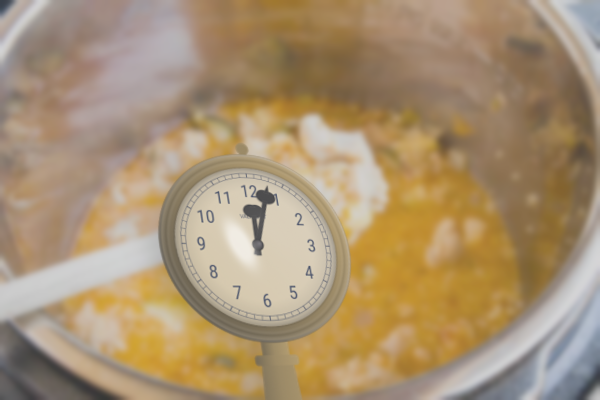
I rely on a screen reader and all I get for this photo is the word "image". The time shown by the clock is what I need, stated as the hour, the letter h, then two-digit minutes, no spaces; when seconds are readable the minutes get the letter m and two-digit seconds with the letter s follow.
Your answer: 12h03
